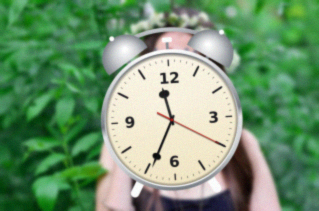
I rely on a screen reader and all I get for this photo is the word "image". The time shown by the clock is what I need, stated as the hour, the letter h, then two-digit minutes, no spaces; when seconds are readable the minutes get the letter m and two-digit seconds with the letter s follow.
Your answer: 11h34m20s
